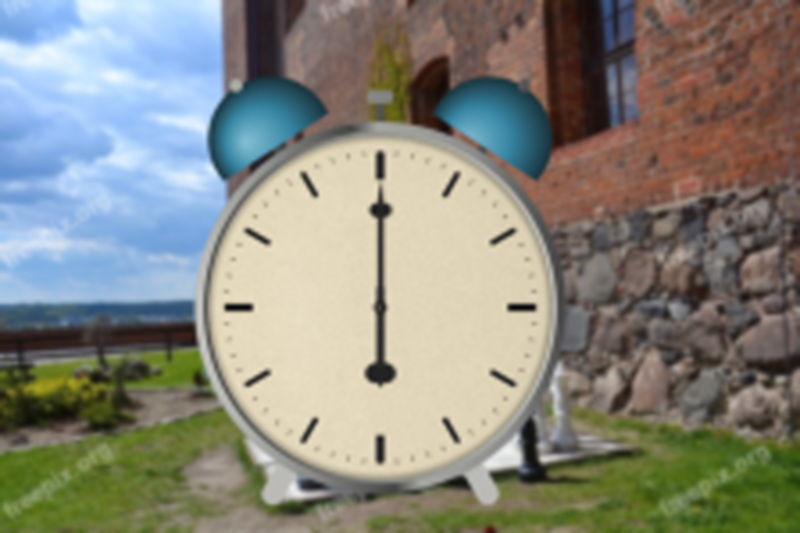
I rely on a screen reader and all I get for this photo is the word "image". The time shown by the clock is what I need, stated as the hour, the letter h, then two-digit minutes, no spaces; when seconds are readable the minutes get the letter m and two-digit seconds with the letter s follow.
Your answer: 6h00
